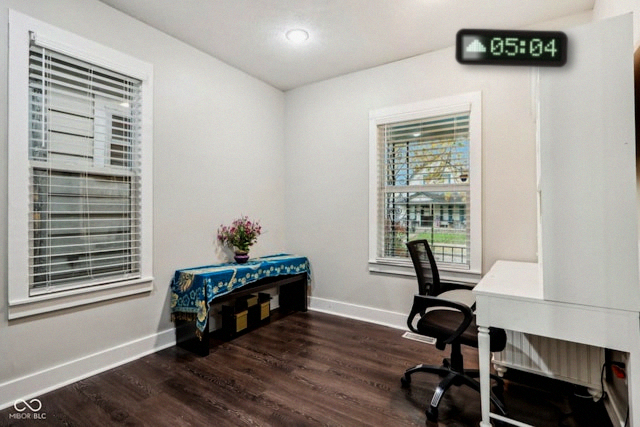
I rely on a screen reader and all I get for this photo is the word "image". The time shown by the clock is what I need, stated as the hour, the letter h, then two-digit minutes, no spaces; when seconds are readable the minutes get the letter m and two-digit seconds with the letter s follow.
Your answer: 5h04
